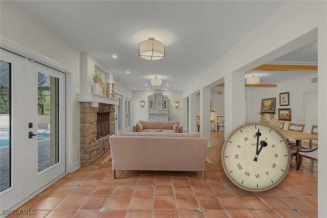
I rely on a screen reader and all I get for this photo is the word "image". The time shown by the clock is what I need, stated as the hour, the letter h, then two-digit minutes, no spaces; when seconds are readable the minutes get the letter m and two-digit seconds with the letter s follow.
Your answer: 1h01
